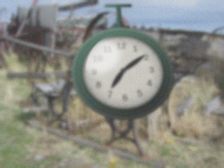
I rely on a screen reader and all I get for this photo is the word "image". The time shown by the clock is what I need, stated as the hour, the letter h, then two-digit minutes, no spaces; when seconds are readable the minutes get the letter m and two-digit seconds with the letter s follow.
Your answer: 7h09
